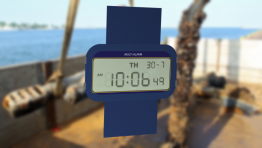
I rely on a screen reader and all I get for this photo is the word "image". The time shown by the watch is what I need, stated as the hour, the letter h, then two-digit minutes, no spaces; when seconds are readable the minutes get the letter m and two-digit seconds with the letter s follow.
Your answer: 10h06m49s
